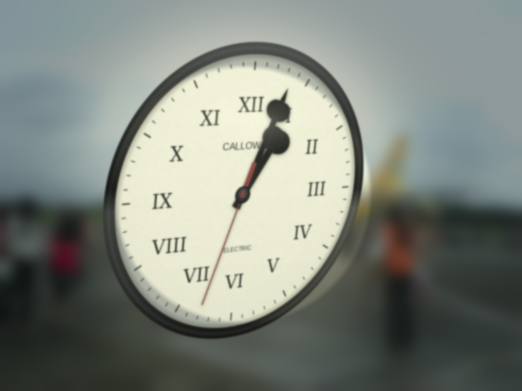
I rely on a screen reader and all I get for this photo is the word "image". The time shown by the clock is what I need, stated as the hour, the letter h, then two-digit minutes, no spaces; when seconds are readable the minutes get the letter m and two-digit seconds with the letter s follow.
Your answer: 1h03m33s
